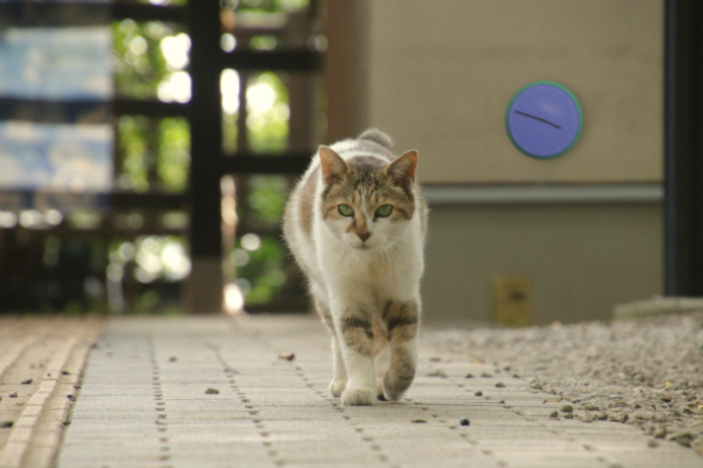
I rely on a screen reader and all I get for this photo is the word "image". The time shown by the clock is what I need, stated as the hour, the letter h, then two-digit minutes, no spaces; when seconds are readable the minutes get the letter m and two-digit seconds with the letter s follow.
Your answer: 3h48
